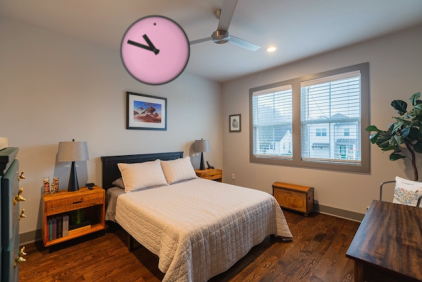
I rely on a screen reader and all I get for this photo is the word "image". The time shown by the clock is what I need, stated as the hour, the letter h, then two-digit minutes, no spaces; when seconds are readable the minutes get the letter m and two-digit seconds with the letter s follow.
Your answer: 10h48
